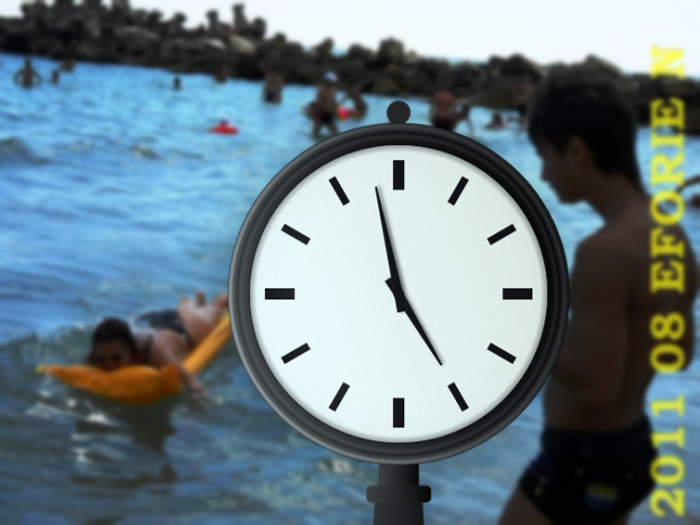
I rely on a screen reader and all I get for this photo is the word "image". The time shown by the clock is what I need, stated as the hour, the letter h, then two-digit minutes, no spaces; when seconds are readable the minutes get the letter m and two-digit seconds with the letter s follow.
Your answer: 4h58
